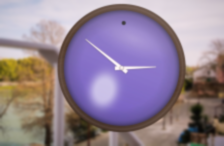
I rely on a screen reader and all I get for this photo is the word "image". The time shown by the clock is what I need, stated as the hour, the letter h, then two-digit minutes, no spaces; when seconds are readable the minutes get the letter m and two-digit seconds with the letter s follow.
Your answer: 2h51
